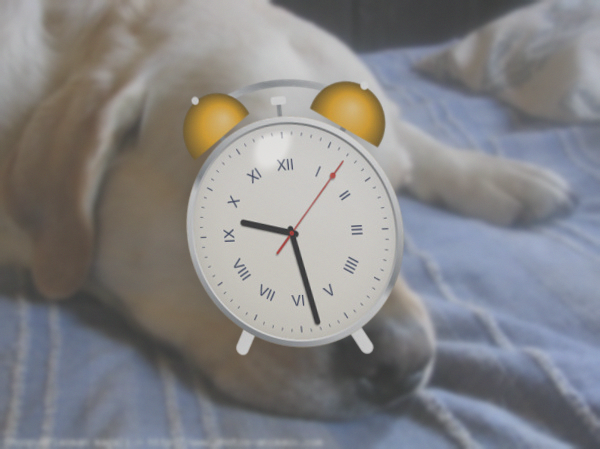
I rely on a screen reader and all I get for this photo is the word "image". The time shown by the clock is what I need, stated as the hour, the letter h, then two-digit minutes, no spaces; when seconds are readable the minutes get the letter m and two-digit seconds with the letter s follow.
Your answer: 9h28m07s
